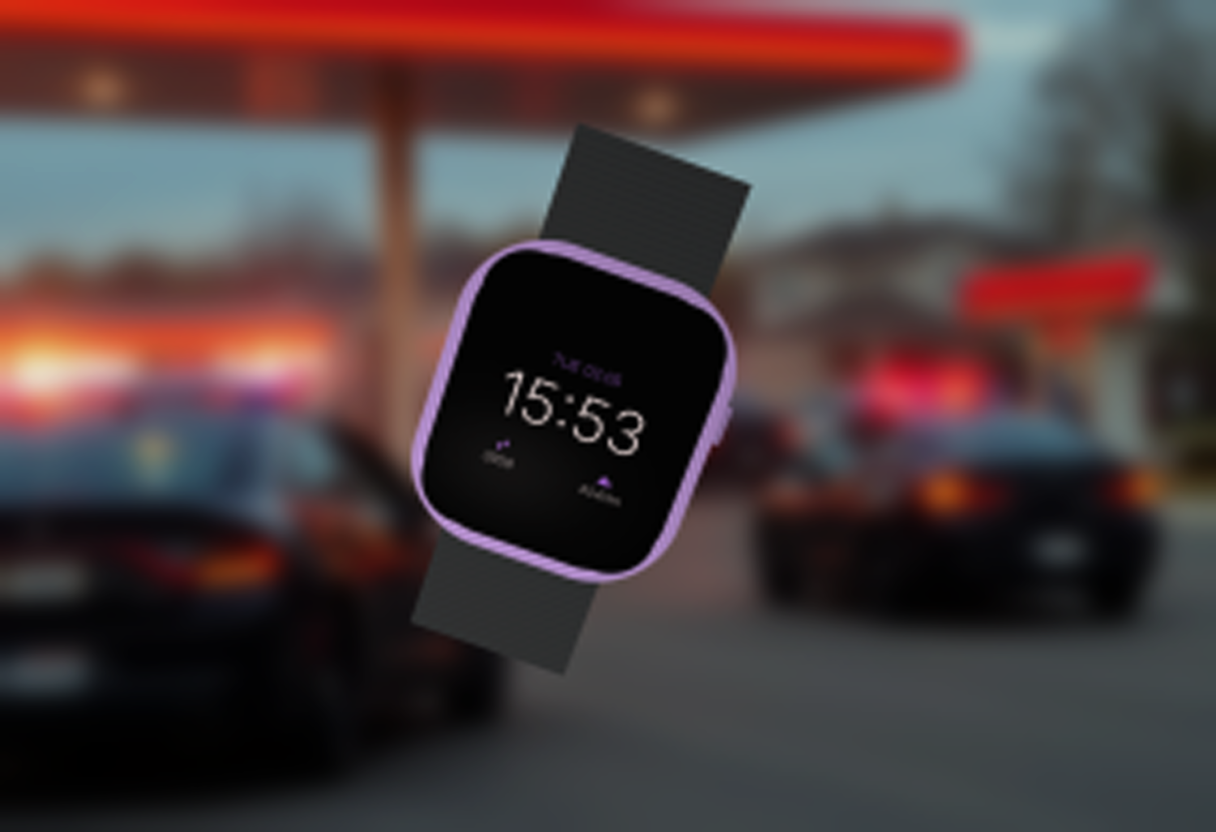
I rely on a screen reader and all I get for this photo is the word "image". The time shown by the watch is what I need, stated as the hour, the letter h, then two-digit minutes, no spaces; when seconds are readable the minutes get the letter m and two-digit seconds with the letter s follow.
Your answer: 15h53
